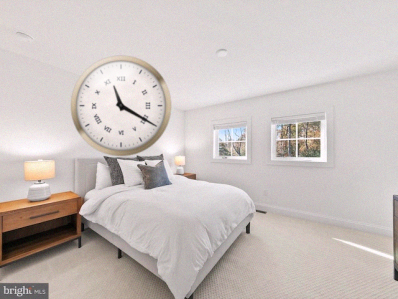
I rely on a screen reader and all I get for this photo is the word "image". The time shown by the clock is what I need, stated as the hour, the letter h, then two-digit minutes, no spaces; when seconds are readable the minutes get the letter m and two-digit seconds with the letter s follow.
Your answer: 11h20
